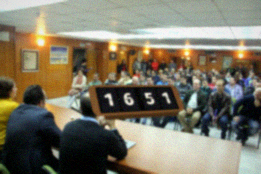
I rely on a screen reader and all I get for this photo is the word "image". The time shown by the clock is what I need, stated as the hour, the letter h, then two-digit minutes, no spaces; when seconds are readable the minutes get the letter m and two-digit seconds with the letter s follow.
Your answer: 16h51
